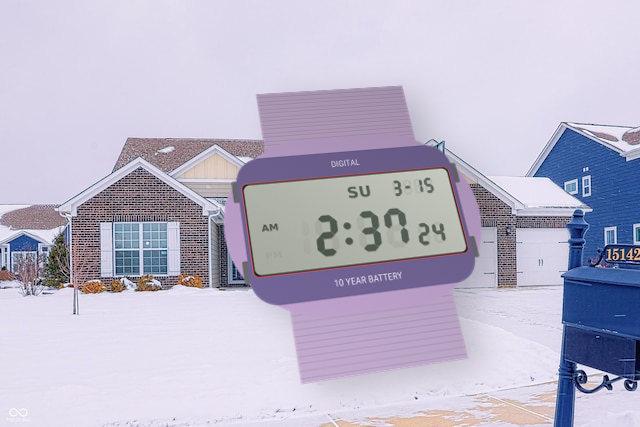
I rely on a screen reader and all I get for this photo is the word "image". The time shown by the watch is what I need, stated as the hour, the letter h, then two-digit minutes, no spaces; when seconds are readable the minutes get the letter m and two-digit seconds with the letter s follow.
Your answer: 2h37m24s
